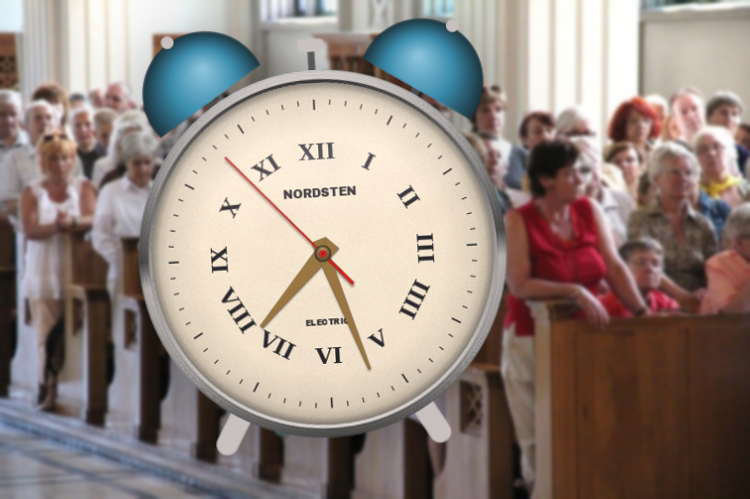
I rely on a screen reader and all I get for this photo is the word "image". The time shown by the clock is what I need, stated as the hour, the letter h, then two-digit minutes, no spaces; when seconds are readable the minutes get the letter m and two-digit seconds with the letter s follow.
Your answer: 7h26m53s
